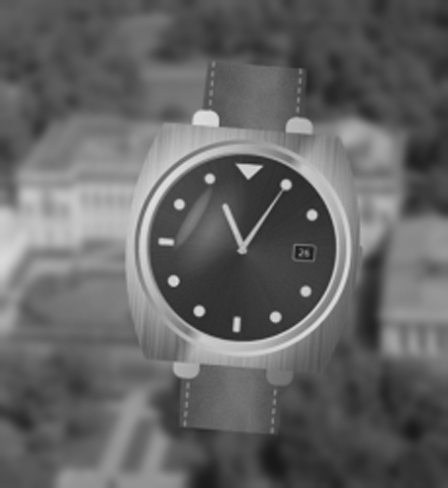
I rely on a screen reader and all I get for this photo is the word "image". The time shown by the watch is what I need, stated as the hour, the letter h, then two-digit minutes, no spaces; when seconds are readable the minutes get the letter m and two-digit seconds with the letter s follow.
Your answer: 11h05
